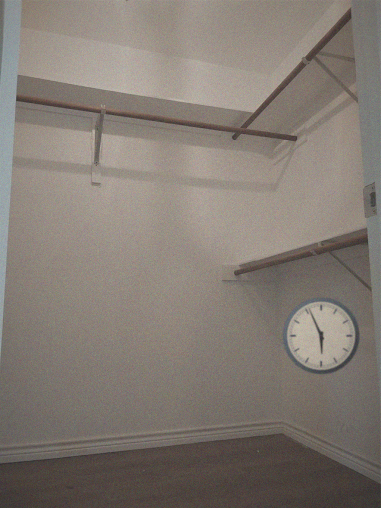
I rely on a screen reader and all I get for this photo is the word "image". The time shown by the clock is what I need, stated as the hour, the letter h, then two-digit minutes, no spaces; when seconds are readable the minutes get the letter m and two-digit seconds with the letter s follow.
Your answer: 5h56
